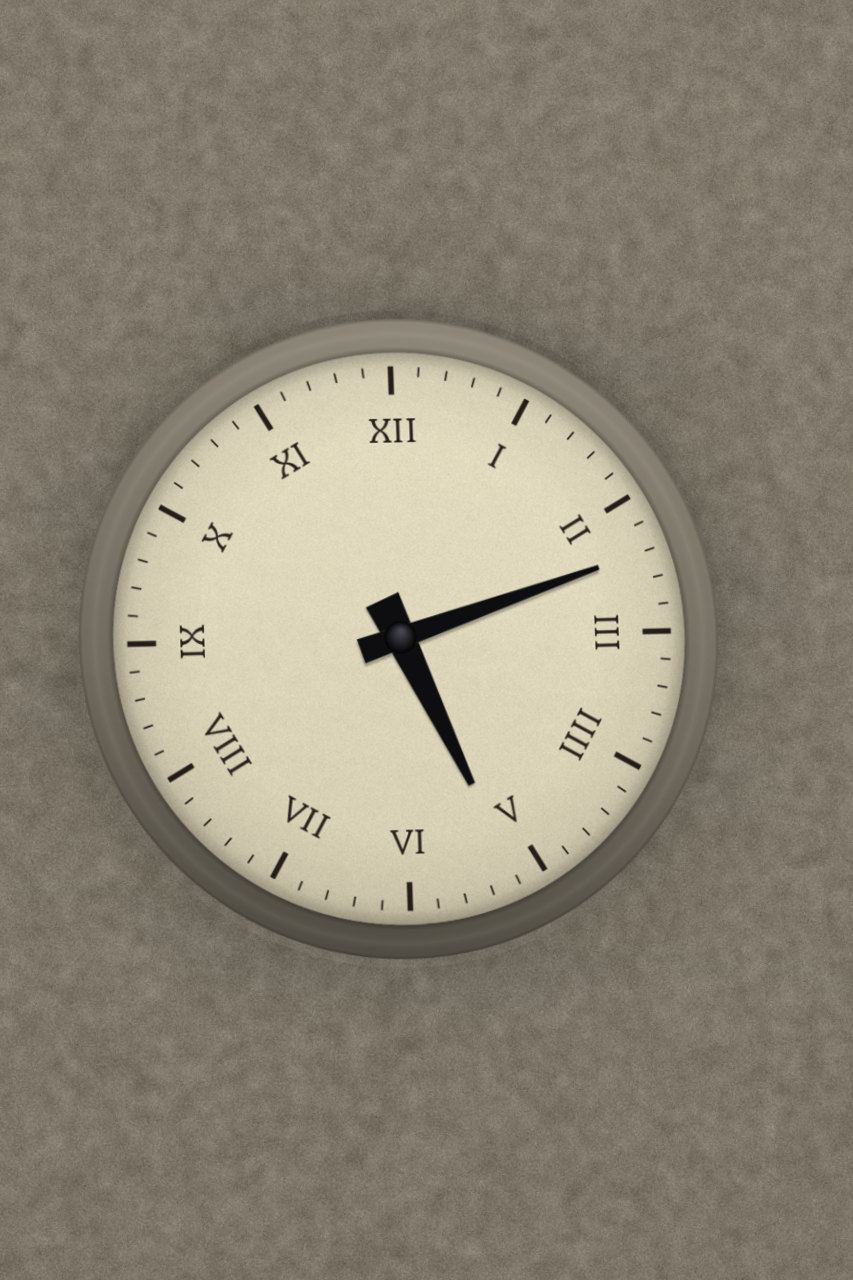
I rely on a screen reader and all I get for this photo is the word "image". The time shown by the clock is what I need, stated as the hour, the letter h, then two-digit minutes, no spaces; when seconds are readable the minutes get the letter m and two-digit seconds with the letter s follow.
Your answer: 5h12
